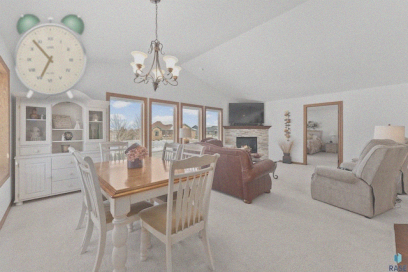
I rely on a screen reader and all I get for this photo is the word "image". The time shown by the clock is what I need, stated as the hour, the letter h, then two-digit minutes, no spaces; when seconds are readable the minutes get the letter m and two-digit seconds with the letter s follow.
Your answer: 6h53
